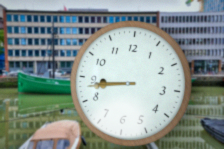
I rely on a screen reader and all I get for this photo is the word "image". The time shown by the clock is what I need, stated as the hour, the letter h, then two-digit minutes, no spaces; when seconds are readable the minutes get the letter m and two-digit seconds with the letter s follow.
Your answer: 8h43
